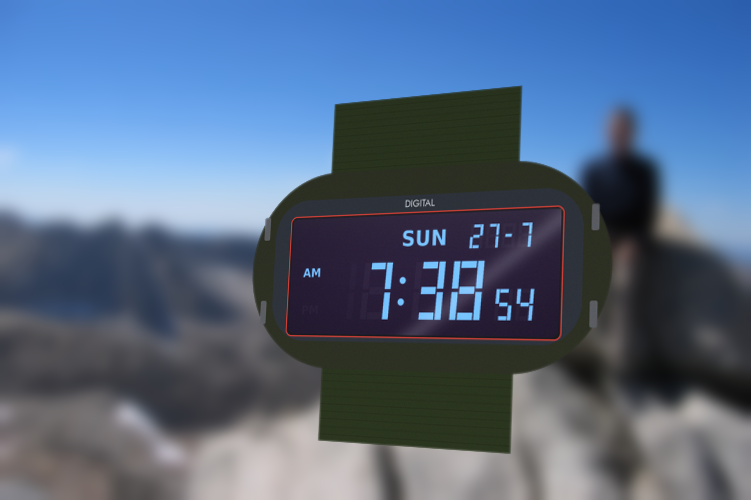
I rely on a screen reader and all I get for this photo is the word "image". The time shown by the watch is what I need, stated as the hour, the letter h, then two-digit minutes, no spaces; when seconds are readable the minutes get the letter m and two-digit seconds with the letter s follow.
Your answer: 7h38m54s
